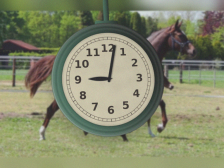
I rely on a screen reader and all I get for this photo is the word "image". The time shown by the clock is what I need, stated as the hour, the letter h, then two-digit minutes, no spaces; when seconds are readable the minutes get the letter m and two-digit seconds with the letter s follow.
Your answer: 9h02
